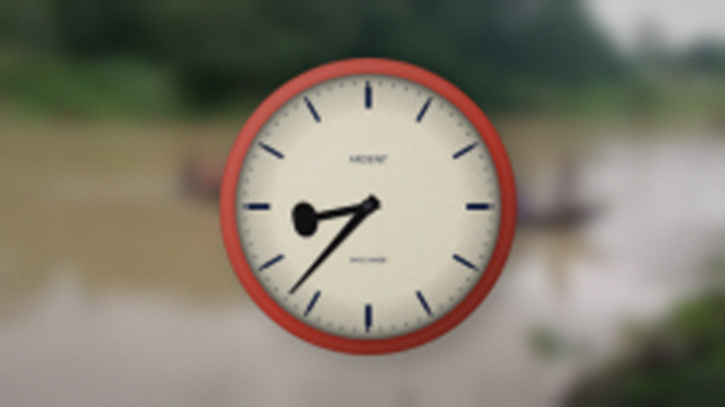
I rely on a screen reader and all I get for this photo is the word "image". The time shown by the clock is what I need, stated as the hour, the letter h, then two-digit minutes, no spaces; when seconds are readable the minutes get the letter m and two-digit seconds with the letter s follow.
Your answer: 8h37
